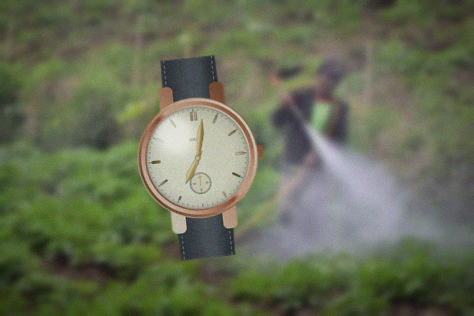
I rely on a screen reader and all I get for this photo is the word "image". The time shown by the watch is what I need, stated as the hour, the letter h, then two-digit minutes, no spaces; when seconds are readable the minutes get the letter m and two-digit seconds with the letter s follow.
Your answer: 7h02
